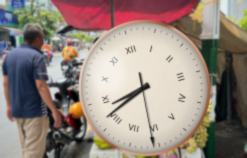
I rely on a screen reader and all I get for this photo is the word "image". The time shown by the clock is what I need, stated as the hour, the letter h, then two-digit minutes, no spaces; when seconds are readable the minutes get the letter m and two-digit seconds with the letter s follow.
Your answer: 8h41m31s
